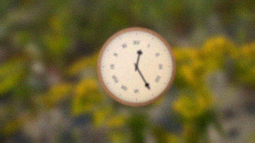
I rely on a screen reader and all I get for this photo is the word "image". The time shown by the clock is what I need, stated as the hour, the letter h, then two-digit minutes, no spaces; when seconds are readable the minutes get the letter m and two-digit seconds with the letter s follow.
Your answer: 12h25
